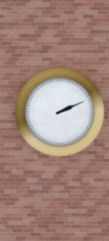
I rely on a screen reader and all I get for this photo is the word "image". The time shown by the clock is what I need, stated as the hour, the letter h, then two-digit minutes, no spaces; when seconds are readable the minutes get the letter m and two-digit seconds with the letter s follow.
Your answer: 2h11
